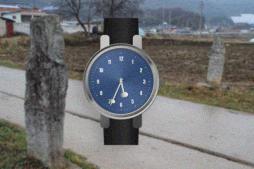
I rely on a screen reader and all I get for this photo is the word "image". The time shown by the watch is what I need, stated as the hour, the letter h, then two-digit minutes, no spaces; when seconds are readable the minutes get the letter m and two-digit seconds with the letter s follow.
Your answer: 5h34
